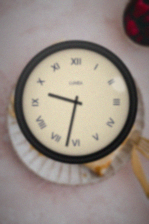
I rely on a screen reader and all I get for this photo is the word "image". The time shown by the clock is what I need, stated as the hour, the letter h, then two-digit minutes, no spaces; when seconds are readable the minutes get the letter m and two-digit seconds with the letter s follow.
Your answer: 9h32
